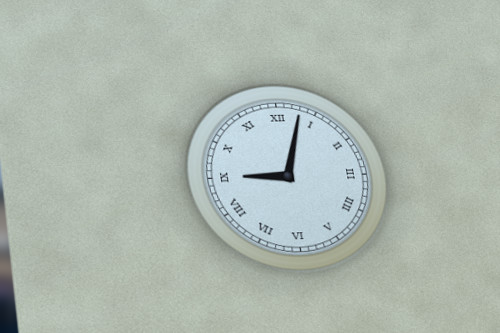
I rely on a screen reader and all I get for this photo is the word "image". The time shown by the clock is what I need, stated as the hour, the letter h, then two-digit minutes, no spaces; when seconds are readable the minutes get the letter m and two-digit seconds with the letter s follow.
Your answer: 9h03
